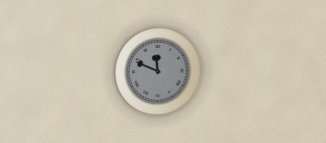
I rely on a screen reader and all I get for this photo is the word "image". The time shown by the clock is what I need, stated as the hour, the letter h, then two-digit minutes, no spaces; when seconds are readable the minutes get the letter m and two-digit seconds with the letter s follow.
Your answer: 11h49
